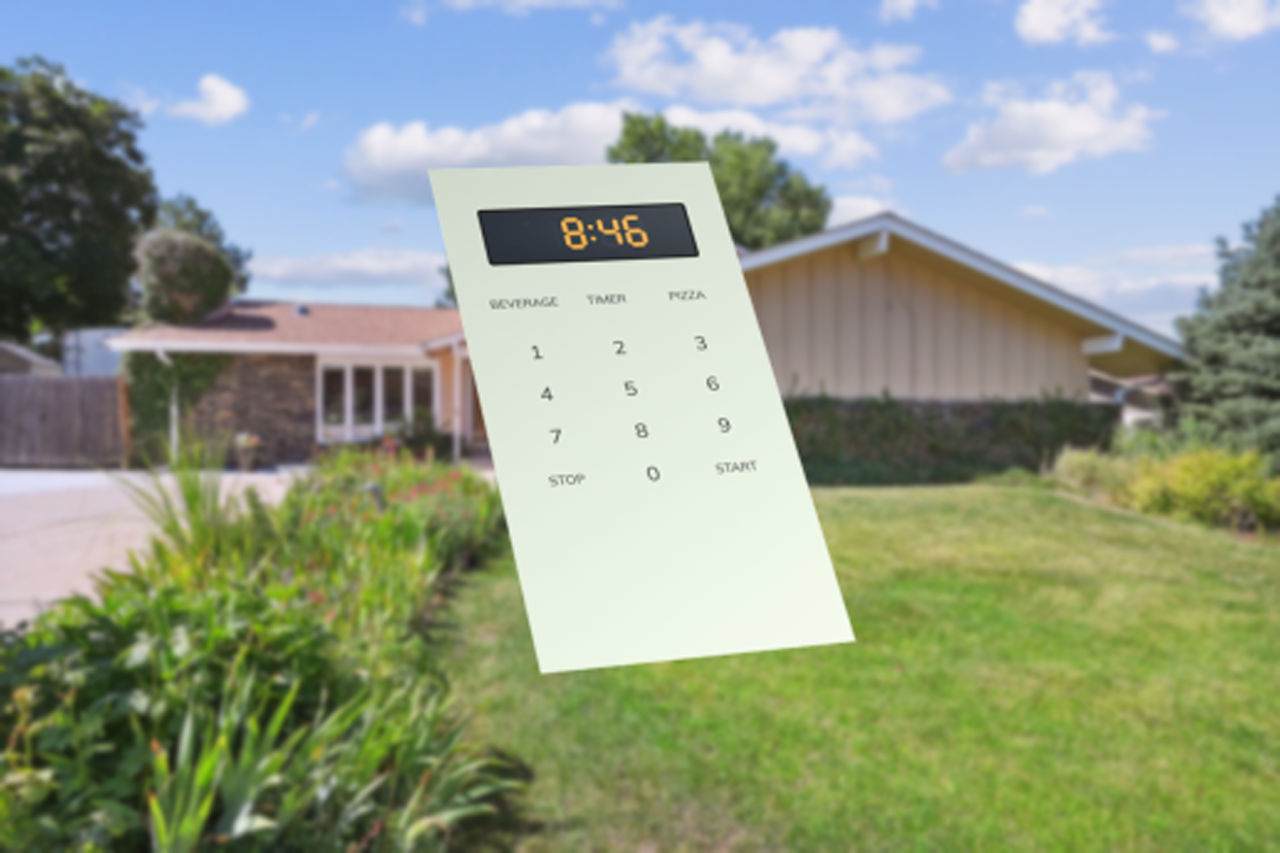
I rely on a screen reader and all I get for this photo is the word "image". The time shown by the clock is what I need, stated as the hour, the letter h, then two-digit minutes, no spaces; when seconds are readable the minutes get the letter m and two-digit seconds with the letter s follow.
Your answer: 8h46
